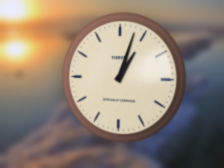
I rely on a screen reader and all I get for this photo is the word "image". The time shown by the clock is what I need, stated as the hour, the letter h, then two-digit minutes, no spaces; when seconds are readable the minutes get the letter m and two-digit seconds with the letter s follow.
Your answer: 1h03
